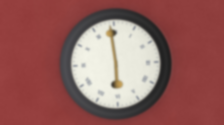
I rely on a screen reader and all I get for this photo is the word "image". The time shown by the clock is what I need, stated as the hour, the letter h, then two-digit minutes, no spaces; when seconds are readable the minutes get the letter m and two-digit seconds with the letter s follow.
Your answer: 5h59
